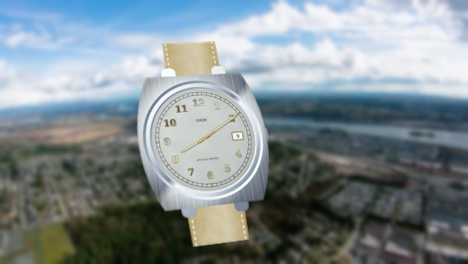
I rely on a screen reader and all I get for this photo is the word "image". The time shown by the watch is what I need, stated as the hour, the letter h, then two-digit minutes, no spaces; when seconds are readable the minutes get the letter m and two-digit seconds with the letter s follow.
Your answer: 8h10
